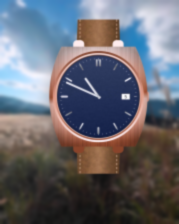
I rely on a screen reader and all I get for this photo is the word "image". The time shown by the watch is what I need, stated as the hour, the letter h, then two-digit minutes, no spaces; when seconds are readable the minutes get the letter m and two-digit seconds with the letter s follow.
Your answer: 10h49
